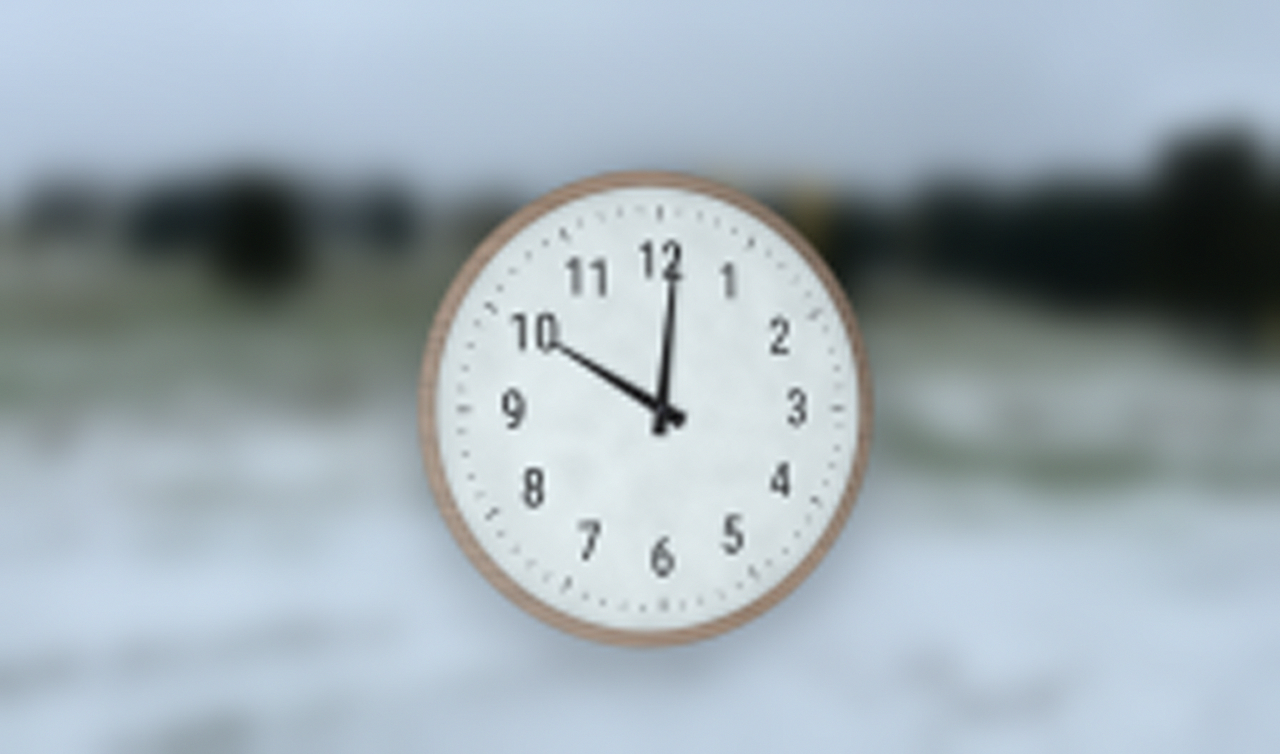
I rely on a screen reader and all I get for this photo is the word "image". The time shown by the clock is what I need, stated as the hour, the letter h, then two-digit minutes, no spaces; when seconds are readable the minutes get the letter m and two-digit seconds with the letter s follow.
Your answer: 10h01
